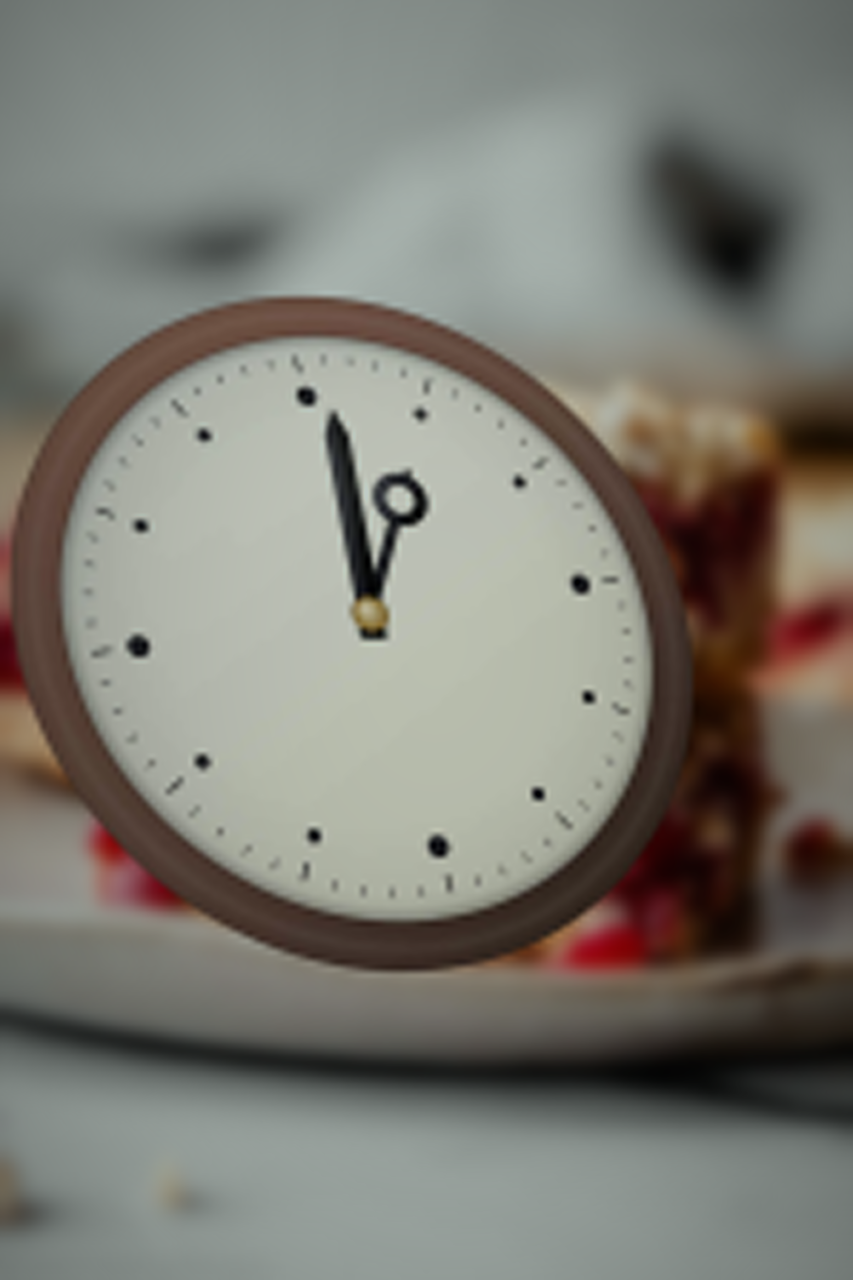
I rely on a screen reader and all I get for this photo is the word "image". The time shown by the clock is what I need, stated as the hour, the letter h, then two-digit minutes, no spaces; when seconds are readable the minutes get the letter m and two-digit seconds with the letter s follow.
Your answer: 1h01
